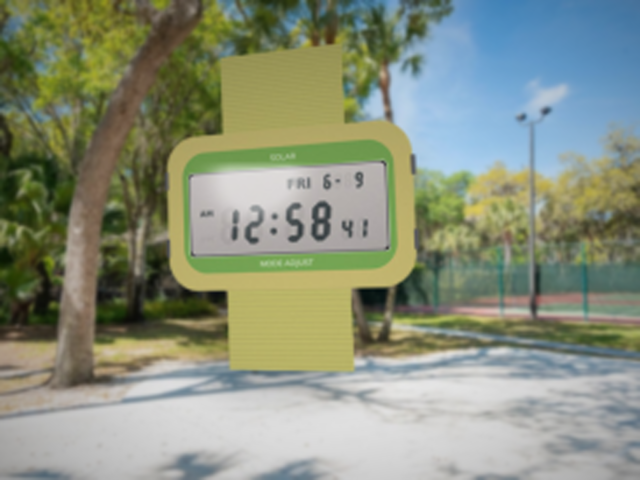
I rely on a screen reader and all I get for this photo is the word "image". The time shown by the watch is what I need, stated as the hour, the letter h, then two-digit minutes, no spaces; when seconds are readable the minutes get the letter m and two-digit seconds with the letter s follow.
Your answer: 12h58m41s
